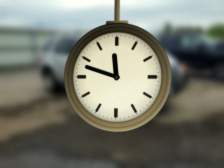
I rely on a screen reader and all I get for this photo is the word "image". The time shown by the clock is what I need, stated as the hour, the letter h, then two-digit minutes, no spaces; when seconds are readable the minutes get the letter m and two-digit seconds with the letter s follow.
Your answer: 11h48
